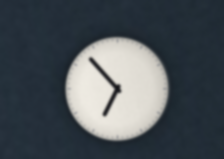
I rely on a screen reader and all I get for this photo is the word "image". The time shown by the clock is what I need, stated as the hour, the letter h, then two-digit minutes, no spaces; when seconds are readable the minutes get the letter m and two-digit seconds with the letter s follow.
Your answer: 6h53
